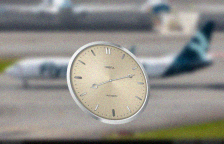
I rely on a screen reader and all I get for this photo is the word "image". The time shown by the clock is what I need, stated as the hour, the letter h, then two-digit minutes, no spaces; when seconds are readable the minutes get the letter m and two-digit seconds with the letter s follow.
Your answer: 8h12
